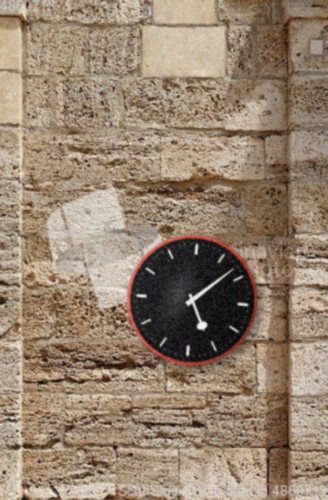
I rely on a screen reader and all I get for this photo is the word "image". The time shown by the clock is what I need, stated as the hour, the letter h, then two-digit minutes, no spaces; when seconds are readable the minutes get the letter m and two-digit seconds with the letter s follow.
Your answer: 5h08
